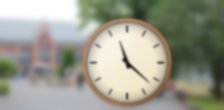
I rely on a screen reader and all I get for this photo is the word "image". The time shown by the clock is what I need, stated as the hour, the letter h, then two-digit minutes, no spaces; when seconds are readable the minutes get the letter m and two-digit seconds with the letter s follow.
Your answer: 11h22
